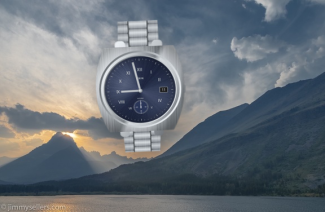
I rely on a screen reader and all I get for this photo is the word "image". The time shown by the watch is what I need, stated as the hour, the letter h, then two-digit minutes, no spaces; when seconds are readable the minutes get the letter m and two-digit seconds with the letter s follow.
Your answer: 8h58
